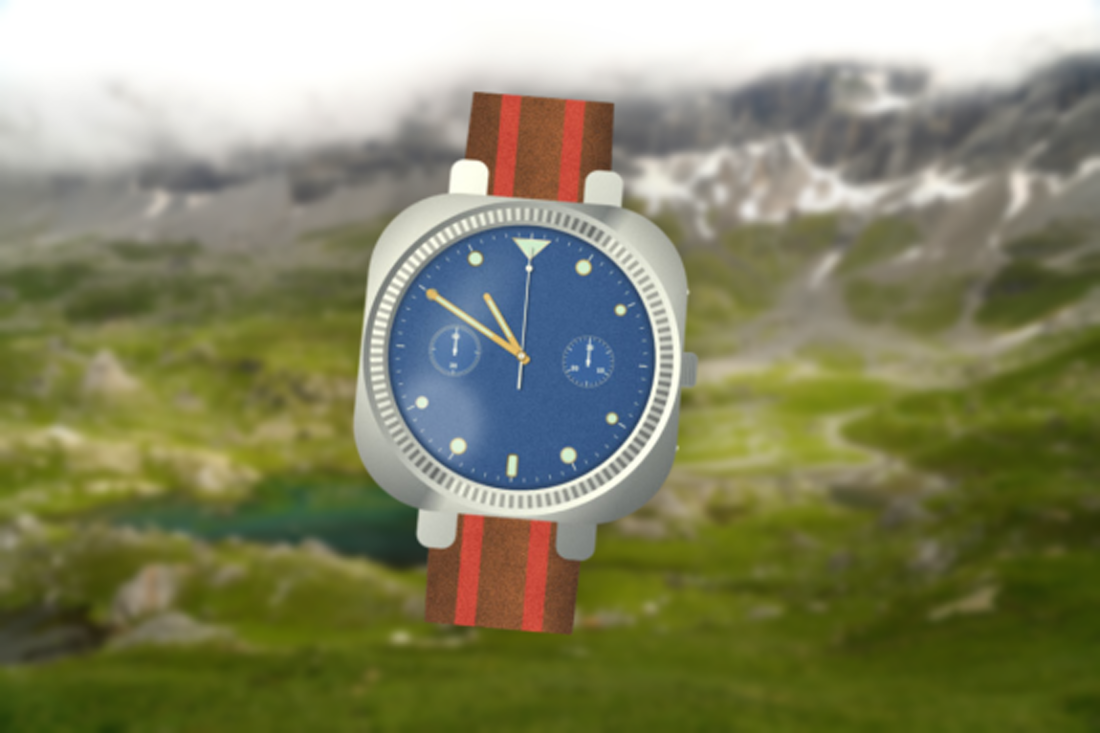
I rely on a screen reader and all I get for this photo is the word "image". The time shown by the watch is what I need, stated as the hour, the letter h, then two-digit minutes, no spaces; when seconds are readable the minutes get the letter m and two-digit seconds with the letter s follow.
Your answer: 10h50
